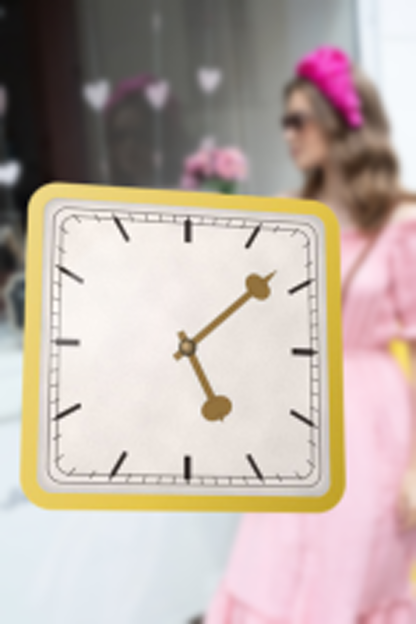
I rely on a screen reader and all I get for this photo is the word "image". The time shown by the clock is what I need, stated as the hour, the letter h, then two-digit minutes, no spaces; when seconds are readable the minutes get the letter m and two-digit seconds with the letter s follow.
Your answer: 5h08
